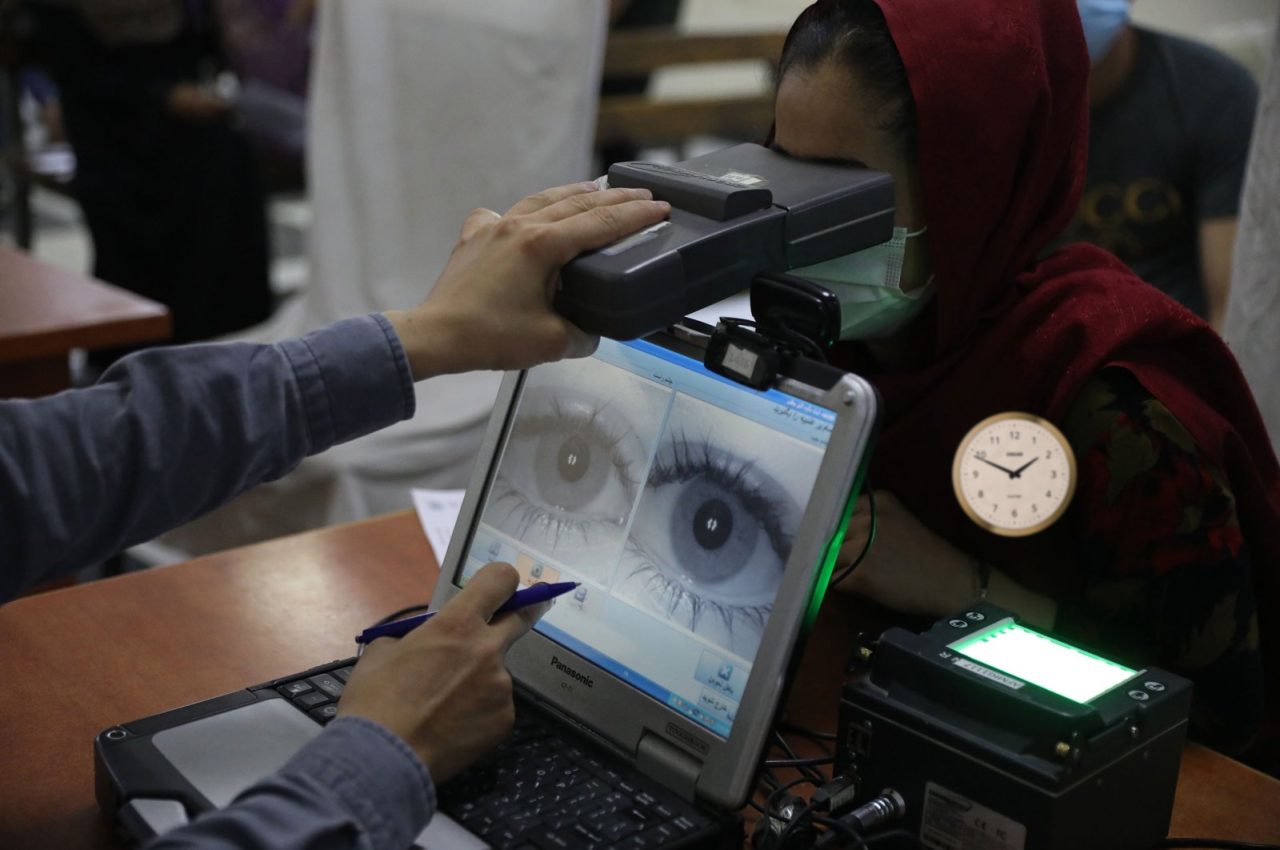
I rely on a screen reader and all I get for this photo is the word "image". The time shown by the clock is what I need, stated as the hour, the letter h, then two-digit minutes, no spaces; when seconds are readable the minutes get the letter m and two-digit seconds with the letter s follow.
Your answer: 1h49
